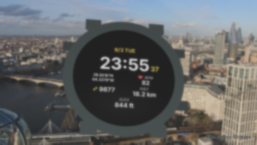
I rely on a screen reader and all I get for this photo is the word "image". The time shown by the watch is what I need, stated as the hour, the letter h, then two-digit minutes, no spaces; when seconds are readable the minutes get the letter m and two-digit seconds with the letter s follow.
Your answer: 23h55
